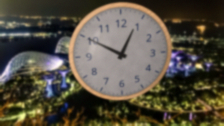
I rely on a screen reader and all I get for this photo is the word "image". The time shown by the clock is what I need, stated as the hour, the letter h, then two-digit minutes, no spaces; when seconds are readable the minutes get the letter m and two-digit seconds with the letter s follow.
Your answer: 12h50
